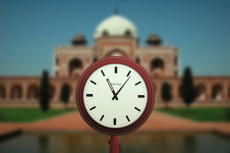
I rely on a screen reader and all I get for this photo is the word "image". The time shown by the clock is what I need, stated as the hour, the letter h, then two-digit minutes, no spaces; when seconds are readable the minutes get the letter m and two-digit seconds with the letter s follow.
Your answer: 11h06
